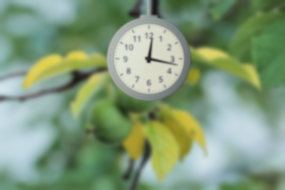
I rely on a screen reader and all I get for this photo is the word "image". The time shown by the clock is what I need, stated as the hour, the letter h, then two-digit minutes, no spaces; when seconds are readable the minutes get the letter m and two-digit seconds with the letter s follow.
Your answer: 12h17
